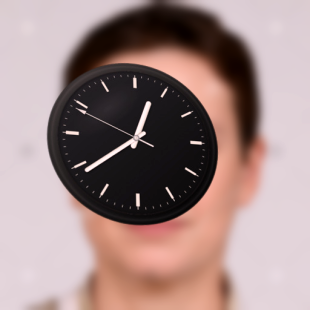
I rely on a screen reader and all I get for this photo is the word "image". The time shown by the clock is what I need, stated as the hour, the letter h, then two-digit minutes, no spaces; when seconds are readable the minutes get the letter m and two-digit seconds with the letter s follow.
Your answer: 12h38m49s
